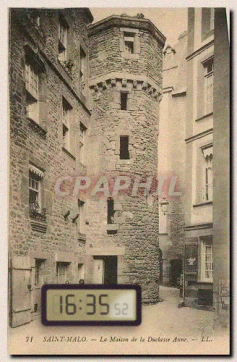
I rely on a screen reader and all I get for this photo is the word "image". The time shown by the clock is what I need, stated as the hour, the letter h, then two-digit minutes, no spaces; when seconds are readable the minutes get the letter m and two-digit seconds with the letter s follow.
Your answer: 16h35m52s
